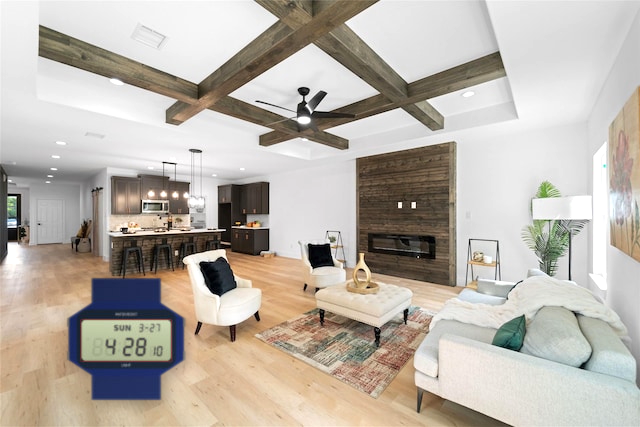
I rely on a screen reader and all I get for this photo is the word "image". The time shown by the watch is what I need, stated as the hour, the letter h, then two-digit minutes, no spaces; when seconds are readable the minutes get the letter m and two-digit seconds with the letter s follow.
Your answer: 4h28m10s
